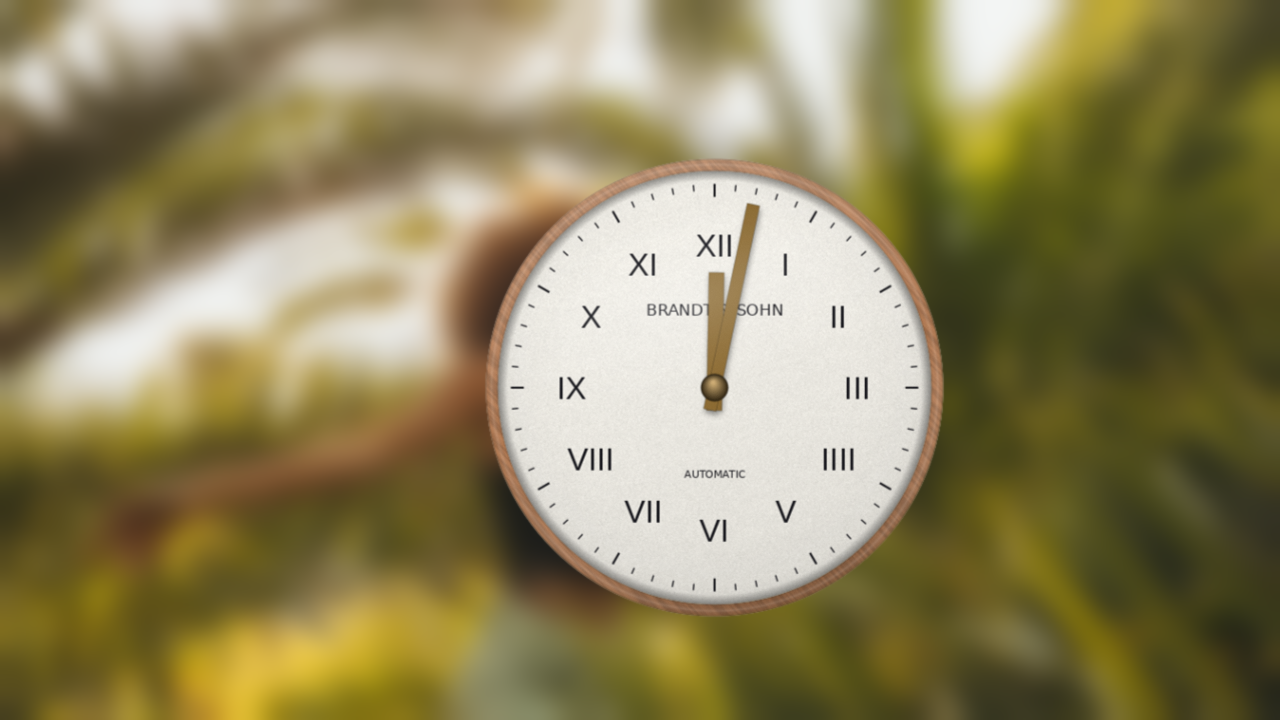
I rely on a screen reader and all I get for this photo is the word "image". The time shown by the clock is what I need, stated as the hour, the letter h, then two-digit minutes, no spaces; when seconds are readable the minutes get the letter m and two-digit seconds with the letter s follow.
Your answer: 12h02
